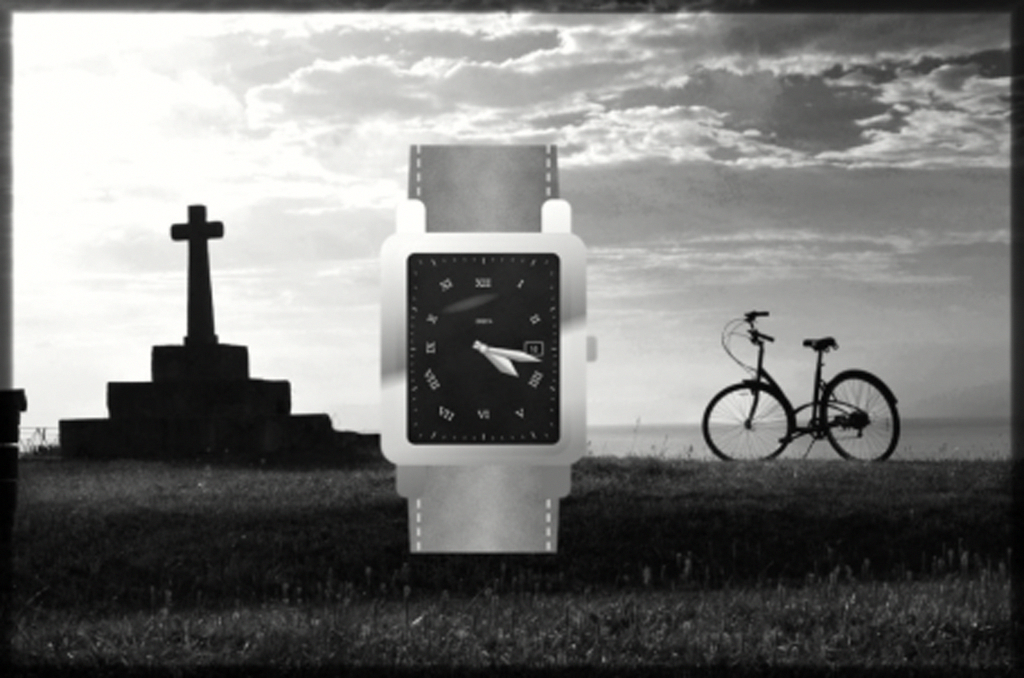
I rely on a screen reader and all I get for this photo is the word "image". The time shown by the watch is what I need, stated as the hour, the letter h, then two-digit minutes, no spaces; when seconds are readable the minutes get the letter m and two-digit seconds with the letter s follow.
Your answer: 4h17
